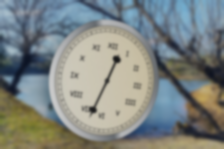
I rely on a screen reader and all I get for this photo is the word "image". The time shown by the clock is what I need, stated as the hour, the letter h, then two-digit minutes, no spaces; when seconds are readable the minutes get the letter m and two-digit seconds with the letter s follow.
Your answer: 12h33
